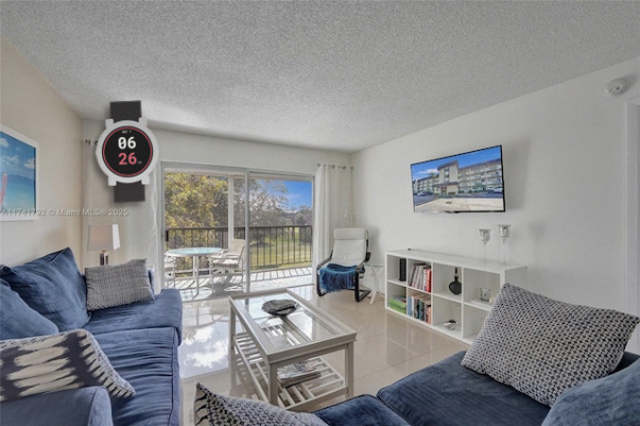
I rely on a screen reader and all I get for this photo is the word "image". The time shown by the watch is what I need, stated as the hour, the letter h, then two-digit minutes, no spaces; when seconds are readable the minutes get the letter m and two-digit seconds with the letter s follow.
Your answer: 6h26
